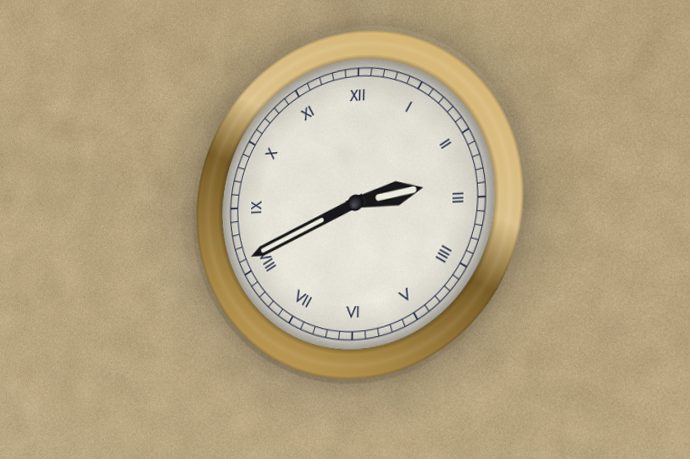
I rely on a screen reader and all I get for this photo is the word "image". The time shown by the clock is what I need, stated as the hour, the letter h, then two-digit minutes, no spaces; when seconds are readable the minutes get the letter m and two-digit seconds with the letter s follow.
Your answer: 2h41
